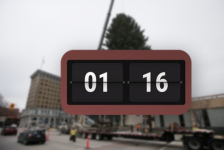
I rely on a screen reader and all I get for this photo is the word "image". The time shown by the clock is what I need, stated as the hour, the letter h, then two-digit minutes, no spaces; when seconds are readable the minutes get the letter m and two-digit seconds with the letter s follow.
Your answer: 1h16
